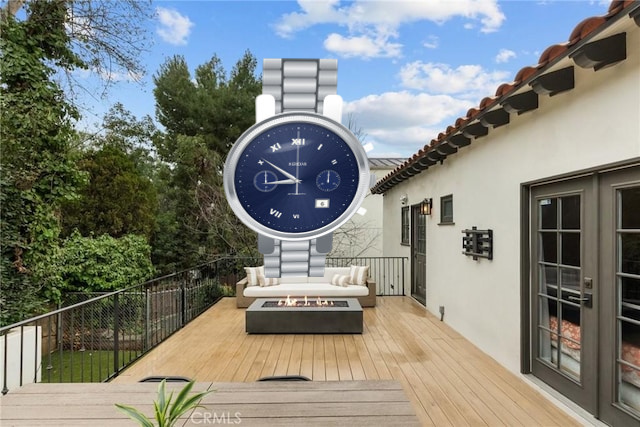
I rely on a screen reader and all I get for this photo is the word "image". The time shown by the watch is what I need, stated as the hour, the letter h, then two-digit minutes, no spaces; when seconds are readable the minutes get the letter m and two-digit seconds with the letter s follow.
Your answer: 8h51
